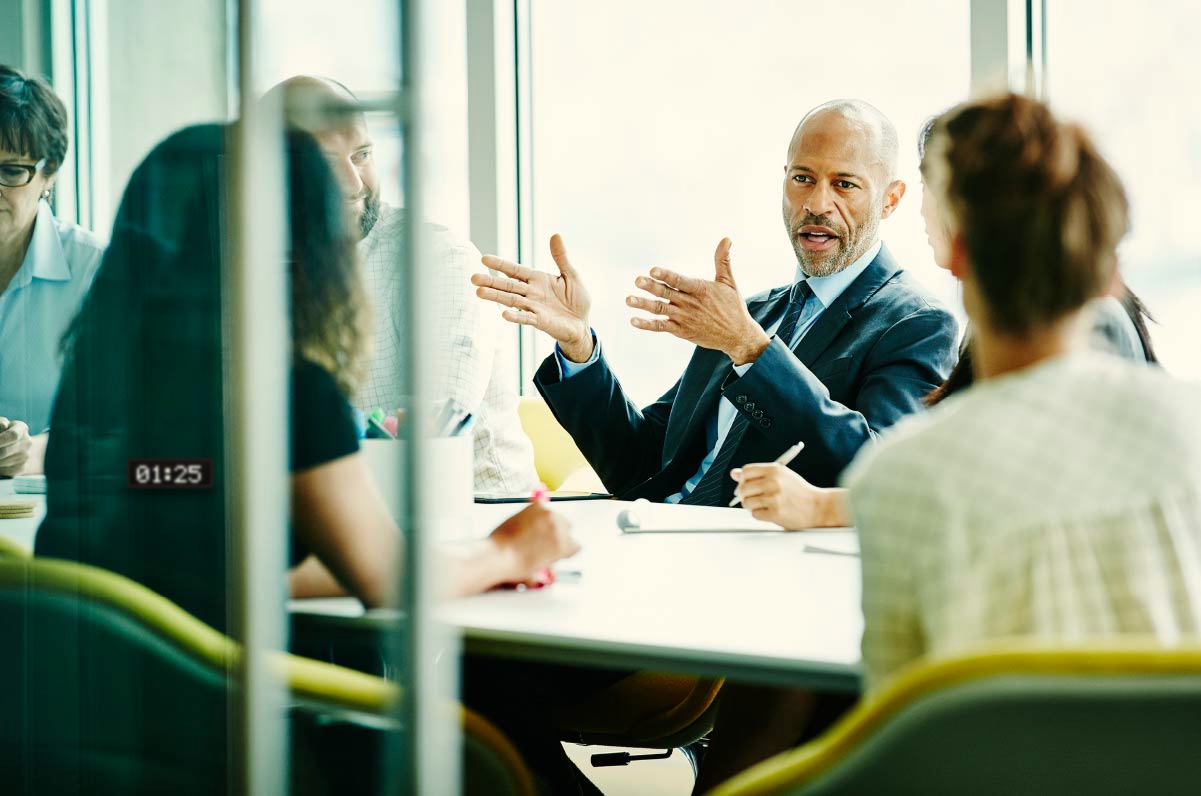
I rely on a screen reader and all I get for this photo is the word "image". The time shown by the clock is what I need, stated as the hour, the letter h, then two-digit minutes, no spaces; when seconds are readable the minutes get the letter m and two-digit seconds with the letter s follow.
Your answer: 1h25
